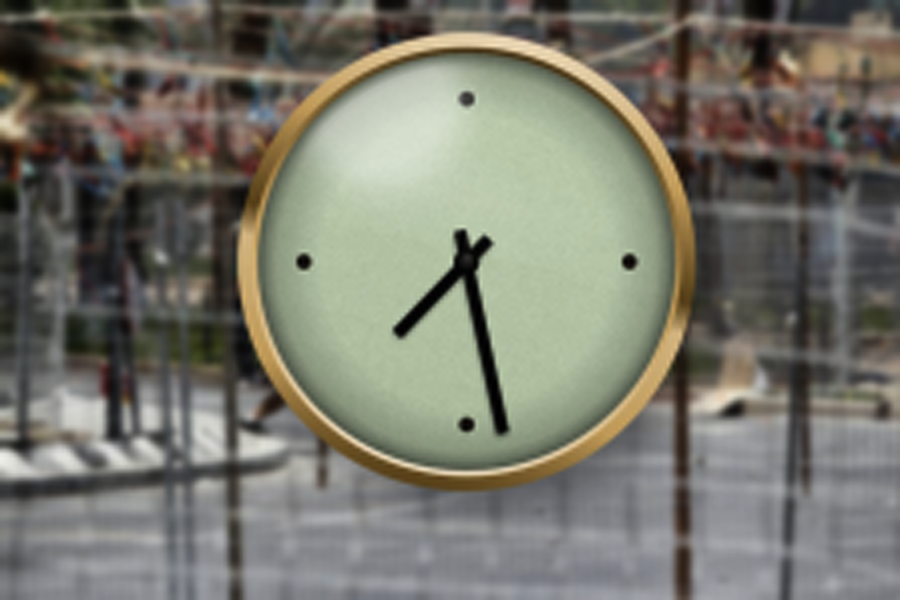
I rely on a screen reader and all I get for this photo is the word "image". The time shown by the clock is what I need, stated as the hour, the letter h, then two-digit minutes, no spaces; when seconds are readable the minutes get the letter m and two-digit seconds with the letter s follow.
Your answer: 7h28
